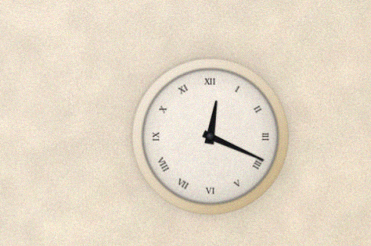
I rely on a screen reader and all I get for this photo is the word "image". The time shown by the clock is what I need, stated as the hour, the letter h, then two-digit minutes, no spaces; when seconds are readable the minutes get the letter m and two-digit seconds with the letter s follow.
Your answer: 12h19
